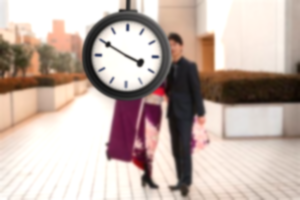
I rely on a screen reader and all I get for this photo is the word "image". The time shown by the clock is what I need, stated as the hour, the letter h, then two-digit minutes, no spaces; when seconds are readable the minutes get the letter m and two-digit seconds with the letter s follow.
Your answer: 3h50
